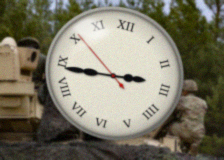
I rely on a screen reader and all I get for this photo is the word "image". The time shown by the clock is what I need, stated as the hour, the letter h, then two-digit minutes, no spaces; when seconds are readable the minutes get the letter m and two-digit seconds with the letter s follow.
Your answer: 2h43m51s
